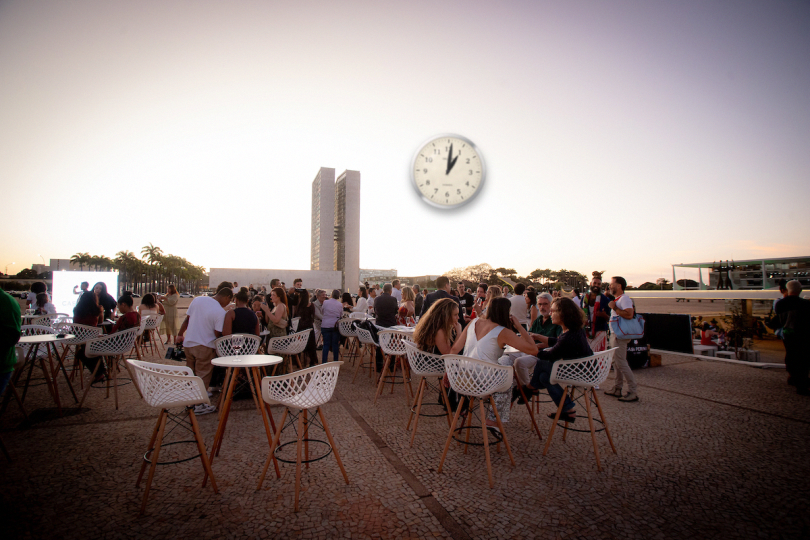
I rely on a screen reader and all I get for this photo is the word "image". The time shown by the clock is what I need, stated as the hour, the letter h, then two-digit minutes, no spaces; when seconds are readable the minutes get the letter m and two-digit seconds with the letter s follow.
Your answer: 1h01
